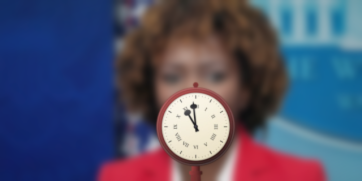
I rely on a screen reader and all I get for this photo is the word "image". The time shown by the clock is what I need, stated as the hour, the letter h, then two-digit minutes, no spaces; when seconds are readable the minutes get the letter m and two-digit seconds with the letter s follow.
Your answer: 10h59
